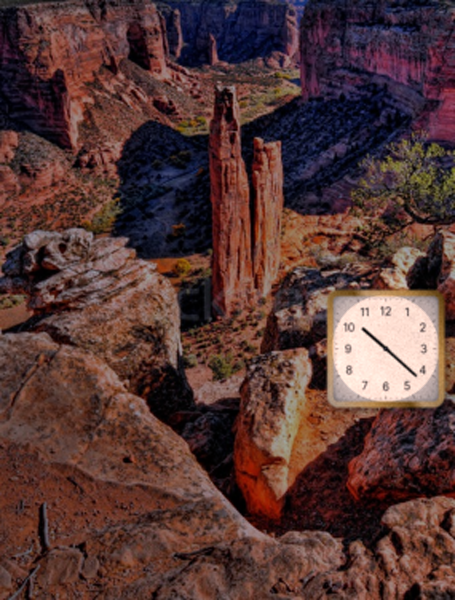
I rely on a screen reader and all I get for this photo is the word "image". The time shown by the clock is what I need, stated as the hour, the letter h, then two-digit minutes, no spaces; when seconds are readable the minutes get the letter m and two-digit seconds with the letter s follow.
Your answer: 10h22
